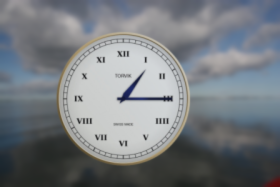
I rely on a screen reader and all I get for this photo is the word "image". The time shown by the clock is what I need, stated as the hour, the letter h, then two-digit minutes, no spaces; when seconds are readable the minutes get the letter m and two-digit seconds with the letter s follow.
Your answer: 1h15
